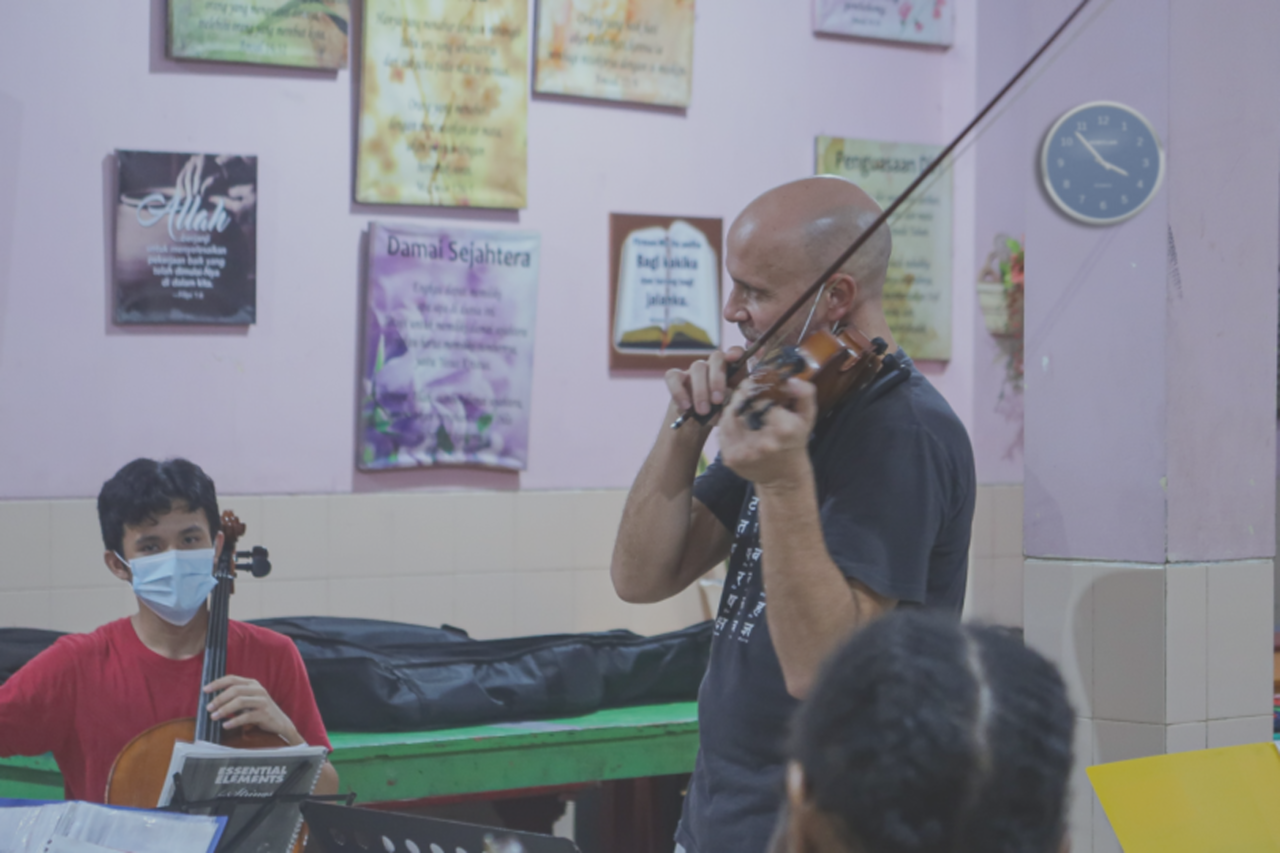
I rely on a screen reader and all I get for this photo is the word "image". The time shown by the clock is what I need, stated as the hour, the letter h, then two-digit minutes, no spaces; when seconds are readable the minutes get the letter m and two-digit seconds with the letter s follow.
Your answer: 3h53
